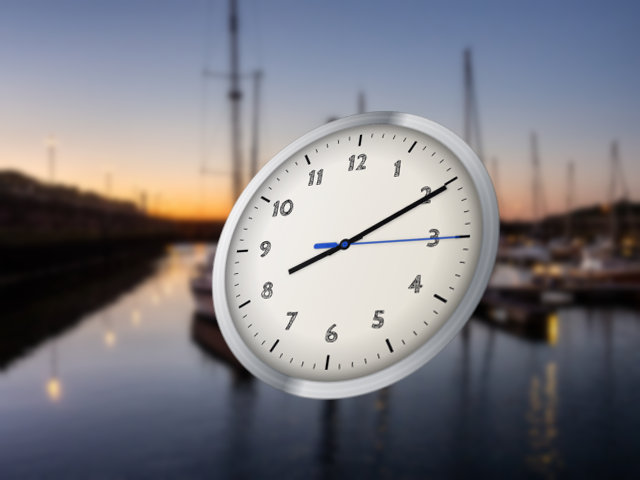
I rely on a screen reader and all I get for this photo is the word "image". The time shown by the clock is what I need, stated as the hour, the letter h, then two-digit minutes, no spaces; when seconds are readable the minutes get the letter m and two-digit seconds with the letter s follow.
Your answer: 8h10m15s
